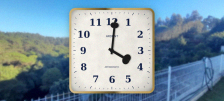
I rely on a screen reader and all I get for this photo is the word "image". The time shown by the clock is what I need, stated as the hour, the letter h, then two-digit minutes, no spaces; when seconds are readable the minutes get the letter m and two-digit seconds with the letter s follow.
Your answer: 4h01
